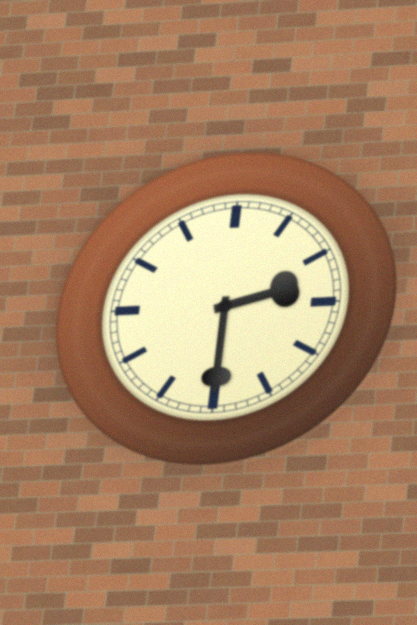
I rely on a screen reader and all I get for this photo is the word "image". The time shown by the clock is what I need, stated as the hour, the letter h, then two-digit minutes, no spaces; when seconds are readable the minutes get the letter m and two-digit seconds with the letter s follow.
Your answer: 2h30
